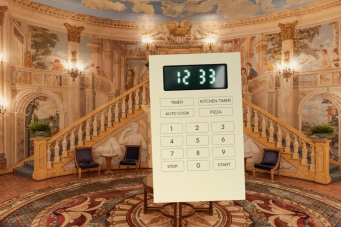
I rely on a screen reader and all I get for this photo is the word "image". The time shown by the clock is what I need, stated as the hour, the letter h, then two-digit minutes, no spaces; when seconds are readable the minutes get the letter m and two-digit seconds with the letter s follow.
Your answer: 12h33
